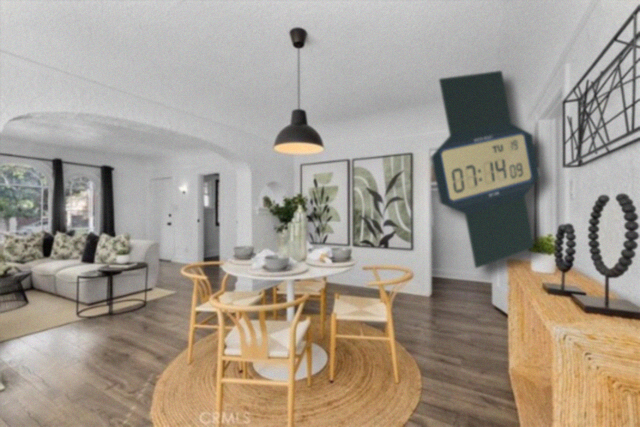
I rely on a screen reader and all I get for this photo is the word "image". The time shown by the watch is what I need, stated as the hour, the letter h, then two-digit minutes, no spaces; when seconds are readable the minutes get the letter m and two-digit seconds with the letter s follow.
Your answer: 7h14m09s
